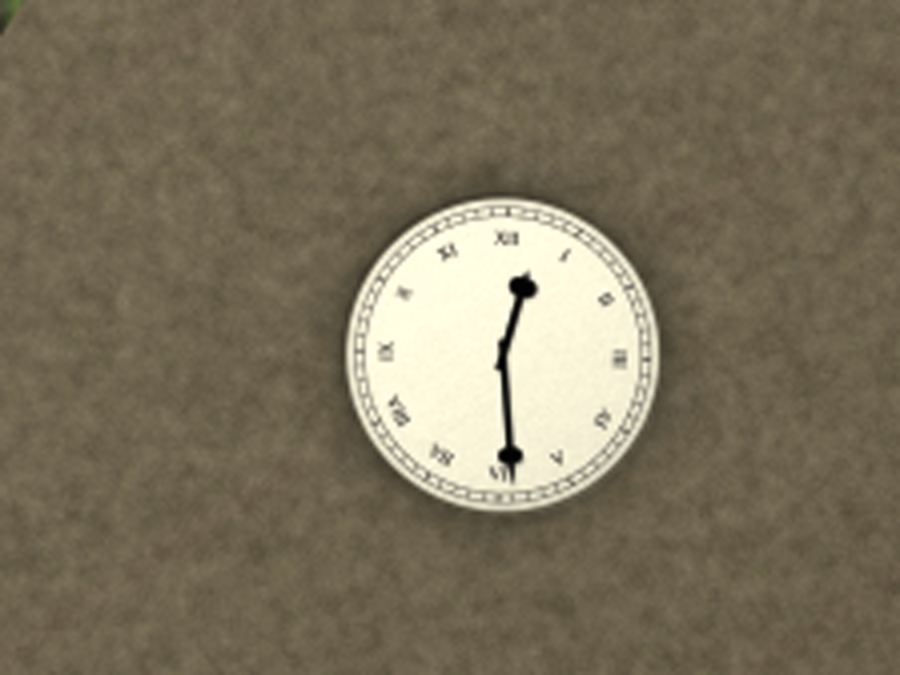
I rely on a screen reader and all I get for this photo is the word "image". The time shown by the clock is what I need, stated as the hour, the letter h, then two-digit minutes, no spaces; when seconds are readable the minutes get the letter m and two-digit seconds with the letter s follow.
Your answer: 12h29
